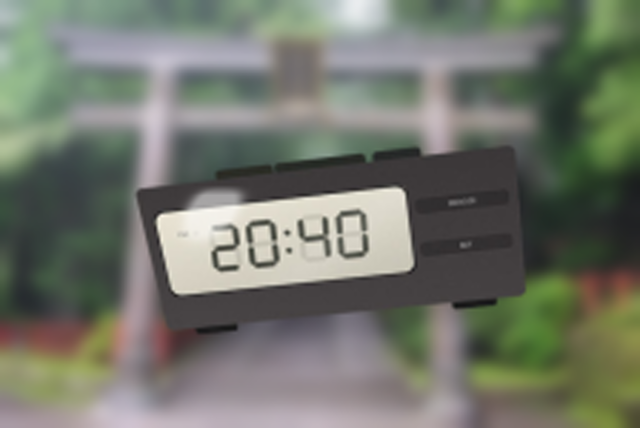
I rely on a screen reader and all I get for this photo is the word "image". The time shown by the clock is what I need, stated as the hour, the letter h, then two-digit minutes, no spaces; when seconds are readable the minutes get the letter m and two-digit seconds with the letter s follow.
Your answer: 20h40
